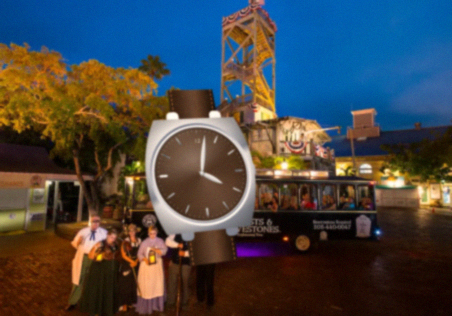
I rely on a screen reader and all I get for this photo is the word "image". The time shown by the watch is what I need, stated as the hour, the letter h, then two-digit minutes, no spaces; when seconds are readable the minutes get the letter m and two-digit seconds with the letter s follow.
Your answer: 4h02
